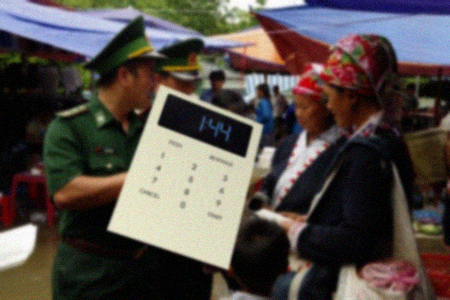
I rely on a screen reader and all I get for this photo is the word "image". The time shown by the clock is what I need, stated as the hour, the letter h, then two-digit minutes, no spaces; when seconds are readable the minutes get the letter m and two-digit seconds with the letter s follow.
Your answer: 1h44
